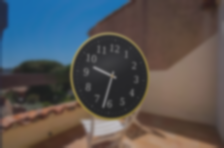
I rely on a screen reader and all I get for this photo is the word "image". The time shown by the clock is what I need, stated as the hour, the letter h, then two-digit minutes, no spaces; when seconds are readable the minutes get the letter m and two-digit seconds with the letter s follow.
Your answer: 9h32
